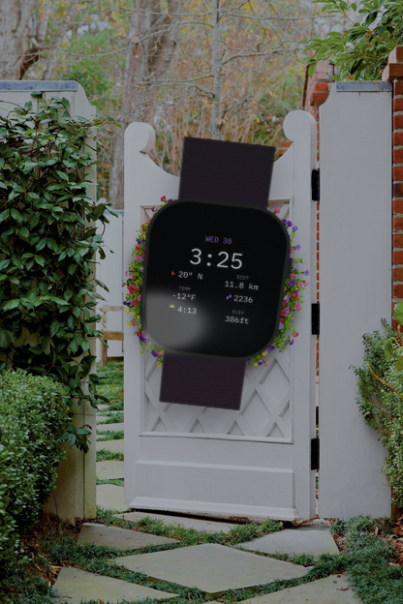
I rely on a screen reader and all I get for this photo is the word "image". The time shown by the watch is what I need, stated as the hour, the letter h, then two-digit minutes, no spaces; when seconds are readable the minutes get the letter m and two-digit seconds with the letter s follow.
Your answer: 3h25
